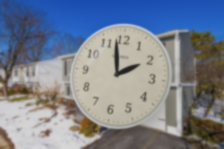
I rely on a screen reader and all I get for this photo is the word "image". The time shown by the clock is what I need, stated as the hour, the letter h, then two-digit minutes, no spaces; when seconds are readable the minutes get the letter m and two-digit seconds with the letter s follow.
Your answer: 1h58
